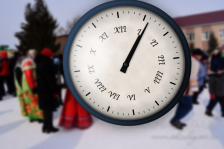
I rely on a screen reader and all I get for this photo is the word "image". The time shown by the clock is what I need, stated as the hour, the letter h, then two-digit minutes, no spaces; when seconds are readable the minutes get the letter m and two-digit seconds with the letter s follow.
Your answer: 1h06
